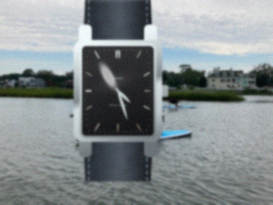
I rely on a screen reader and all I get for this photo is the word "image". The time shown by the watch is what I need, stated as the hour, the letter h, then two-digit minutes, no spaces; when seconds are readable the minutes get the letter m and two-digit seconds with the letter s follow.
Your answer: 4h27
